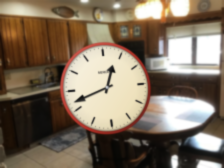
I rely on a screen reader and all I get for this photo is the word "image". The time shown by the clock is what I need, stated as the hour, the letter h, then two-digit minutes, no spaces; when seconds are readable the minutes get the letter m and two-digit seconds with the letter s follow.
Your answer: 12h42
